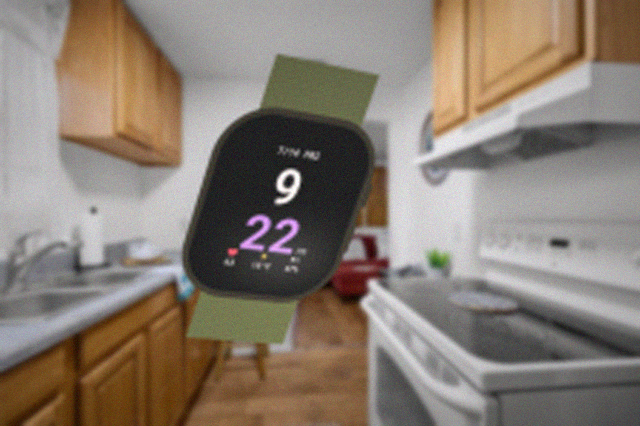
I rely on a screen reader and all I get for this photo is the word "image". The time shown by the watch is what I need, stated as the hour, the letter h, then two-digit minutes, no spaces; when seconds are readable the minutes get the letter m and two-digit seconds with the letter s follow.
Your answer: 9h22
